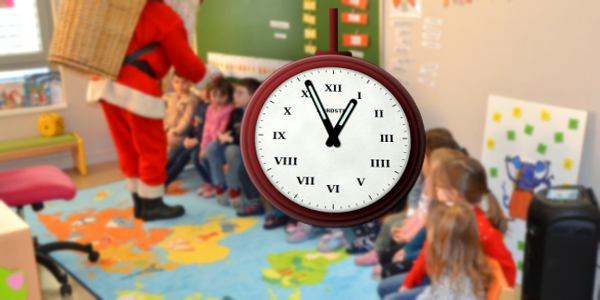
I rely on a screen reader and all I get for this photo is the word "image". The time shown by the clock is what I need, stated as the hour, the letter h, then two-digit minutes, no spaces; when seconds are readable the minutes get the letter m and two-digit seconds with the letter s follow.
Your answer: 12h56
